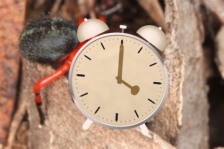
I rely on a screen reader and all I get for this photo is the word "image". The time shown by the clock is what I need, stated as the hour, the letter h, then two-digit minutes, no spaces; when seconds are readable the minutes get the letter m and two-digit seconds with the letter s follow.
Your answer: 4h00
